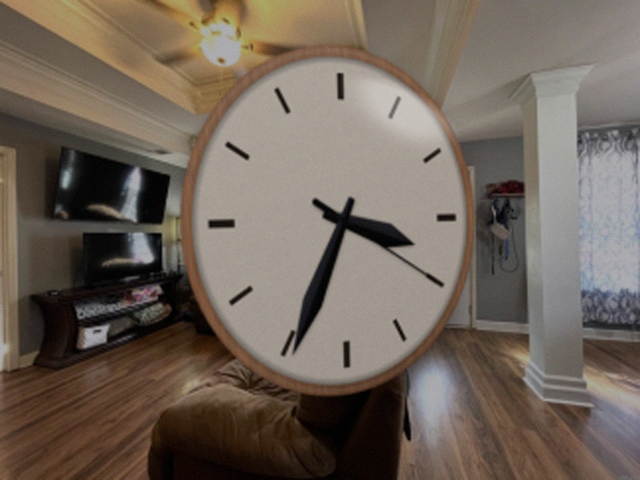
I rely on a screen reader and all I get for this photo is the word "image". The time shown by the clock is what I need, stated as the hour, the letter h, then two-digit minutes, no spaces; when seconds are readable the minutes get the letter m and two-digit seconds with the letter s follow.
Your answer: 3h34m20s
